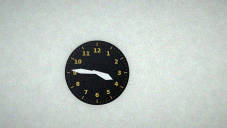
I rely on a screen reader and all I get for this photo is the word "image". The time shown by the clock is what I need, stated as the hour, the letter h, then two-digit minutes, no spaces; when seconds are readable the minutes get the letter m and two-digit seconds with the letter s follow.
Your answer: 3h46
